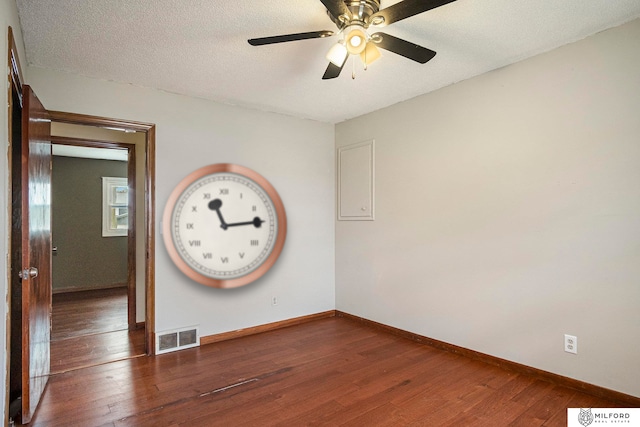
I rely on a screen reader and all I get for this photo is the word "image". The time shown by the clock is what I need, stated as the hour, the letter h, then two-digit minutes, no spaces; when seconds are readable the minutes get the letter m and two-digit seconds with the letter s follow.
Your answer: 11h14
